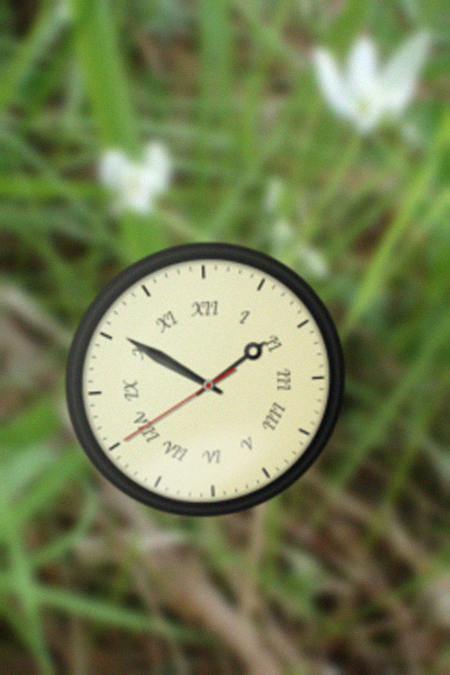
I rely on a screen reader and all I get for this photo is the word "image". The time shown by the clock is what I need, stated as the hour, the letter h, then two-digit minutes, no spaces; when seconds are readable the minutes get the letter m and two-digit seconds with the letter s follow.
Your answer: 1h50m40s
